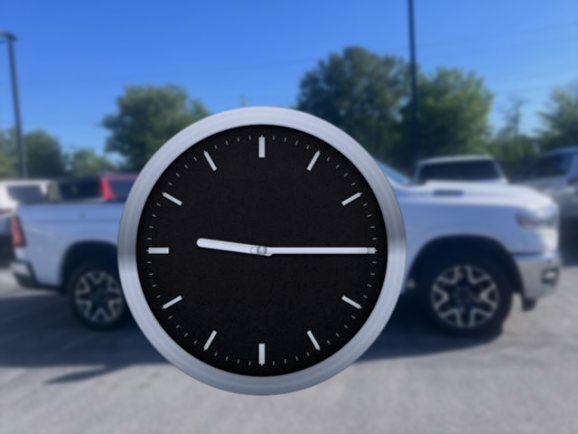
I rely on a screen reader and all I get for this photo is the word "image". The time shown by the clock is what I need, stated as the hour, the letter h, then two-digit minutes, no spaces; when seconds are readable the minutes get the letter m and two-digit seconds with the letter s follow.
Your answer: 9h15
